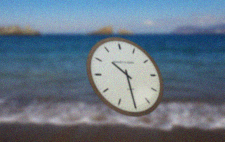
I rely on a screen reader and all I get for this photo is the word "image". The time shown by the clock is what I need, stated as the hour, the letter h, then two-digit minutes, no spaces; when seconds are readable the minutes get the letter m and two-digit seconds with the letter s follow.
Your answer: 10h30
